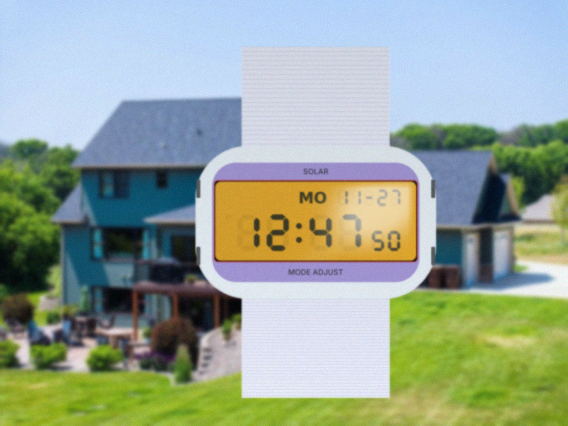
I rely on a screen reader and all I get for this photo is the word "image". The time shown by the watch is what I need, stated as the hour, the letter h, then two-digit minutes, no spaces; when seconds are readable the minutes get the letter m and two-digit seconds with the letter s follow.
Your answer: 12h47m50s
